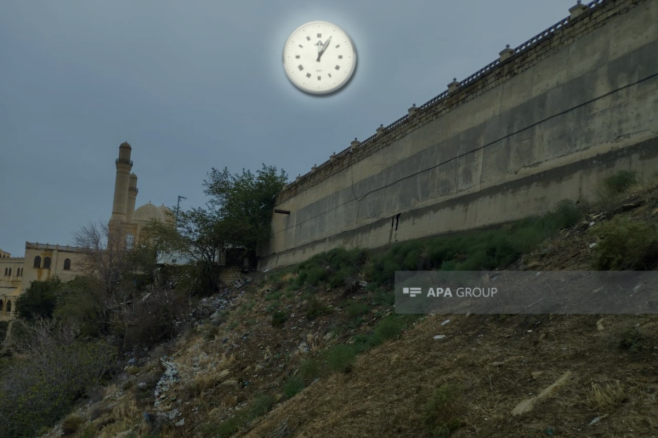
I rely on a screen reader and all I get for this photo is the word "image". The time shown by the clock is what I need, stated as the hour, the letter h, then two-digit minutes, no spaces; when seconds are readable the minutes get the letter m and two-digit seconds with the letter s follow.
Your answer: 12h05
